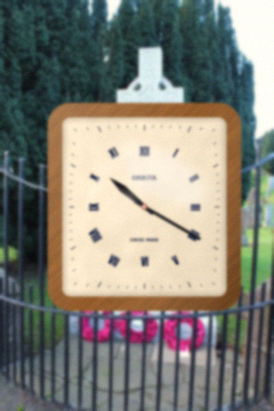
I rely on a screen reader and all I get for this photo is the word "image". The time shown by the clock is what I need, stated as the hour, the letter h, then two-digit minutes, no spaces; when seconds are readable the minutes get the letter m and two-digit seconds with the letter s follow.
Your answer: 10h20
